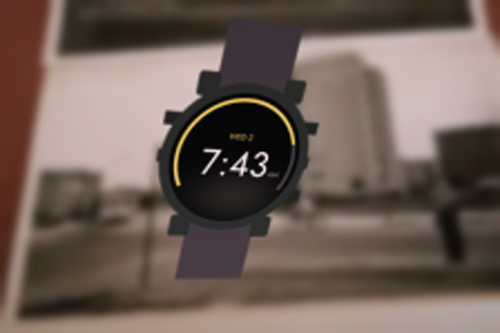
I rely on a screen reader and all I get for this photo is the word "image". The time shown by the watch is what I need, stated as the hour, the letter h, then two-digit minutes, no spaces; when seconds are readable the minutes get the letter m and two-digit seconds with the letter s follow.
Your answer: 7h43
